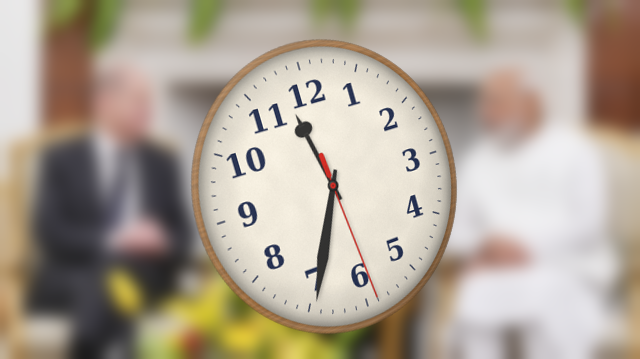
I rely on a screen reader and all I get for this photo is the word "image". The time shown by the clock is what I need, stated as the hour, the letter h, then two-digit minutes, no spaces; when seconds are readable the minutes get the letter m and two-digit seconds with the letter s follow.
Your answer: 11h34m29s
